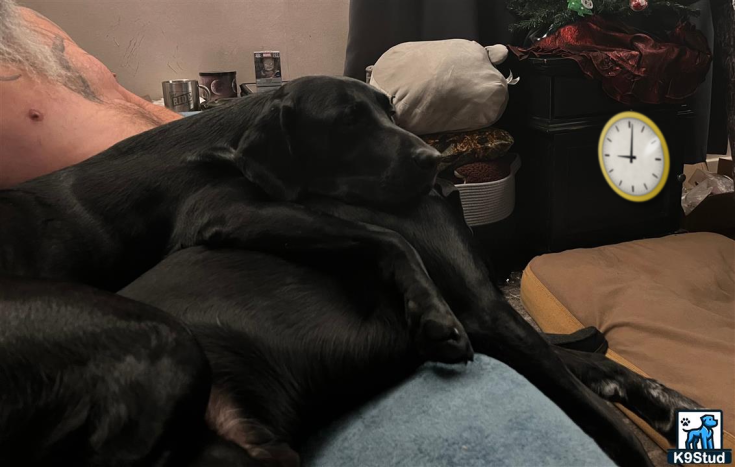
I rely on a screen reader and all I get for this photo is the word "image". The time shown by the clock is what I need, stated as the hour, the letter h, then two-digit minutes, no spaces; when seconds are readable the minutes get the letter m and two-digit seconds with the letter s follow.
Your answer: 9h01
